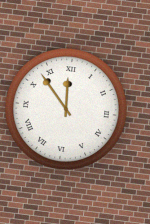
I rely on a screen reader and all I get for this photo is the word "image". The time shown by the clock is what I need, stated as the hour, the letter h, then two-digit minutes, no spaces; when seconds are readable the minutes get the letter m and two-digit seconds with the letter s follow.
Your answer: 11h53
